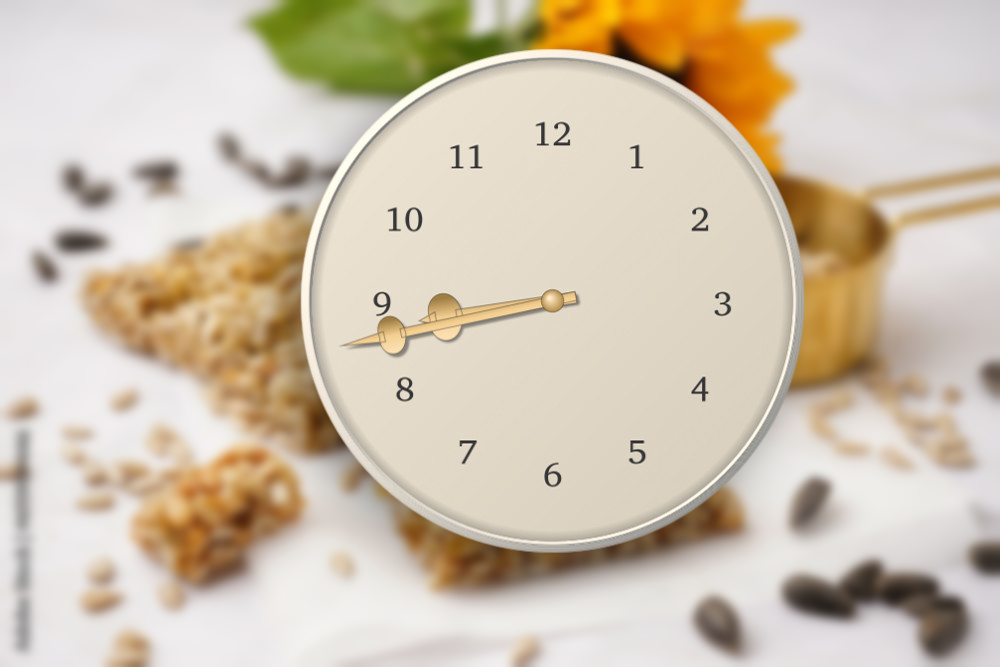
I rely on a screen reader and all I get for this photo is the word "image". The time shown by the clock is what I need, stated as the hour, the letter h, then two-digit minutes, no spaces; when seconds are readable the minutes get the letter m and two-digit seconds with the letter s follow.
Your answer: 8h43
